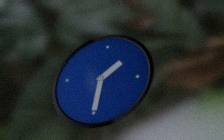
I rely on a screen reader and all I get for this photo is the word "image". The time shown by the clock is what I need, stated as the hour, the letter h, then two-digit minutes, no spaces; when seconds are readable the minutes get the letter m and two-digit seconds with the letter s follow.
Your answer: 1h30
